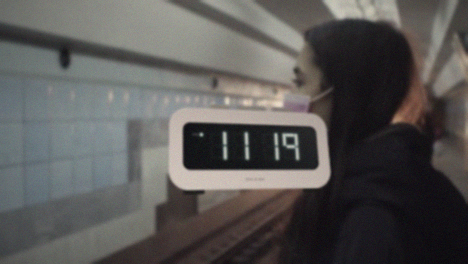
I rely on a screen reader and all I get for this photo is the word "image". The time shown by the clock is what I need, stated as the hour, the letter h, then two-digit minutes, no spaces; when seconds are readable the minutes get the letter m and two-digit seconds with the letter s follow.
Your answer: 11h19
